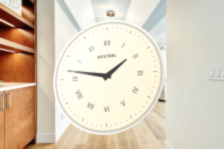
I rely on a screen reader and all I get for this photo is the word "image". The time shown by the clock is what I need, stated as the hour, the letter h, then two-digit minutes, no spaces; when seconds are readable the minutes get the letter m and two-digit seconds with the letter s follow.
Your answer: 1h47
